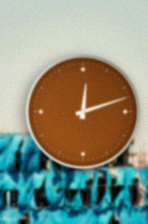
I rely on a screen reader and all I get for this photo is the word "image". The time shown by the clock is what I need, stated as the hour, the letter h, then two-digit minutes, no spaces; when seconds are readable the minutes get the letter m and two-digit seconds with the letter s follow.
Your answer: 12h12
